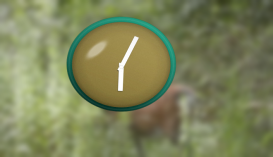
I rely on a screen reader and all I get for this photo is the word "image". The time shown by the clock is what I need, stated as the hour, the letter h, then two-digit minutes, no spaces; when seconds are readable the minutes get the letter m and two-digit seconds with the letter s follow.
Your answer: 6h04
